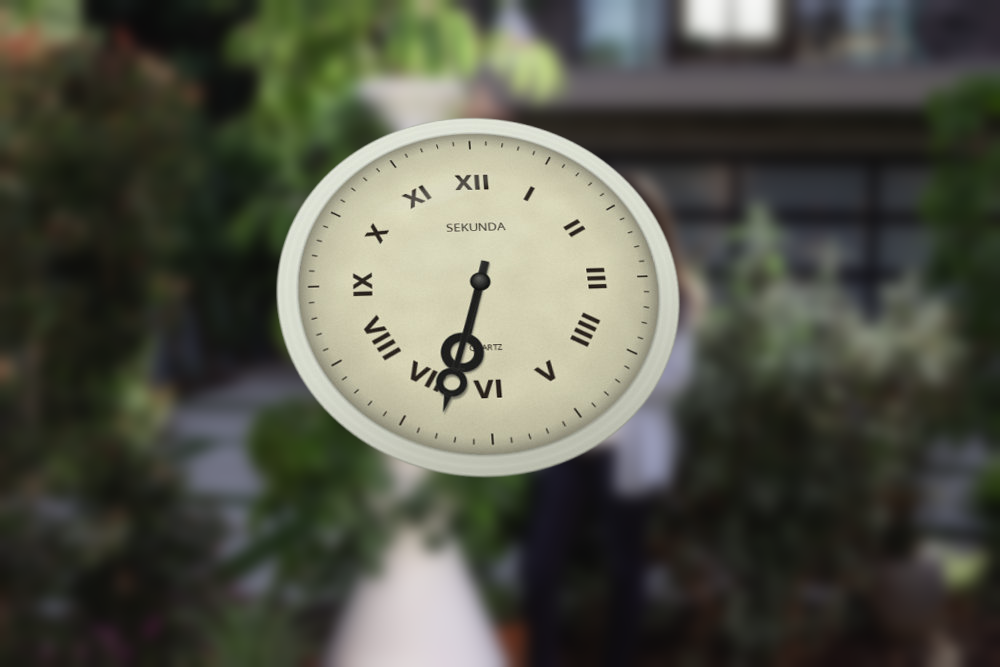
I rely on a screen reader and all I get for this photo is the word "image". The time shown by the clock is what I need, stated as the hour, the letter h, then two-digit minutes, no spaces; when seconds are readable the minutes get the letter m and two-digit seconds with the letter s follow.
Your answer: 6h33
